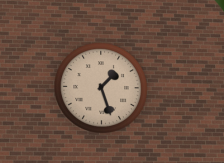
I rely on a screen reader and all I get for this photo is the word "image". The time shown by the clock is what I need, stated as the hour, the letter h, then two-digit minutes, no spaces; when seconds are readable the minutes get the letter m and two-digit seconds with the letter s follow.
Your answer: 1h27
